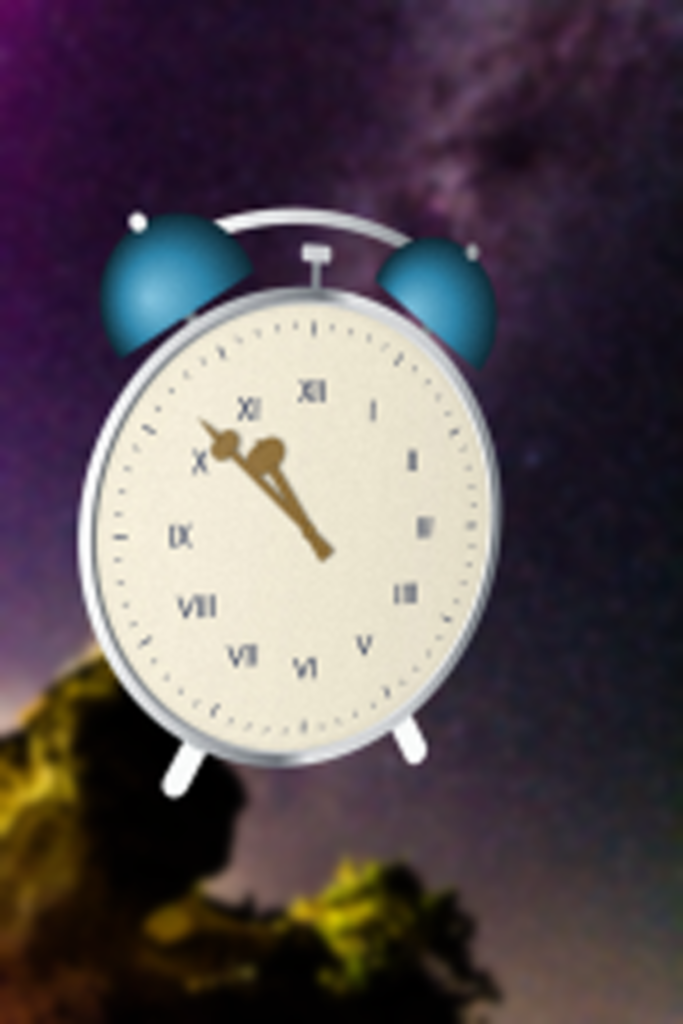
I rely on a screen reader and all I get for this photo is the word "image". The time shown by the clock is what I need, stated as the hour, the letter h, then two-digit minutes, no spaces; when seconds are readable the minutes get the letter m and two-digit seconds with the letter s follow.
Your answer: 10h52
